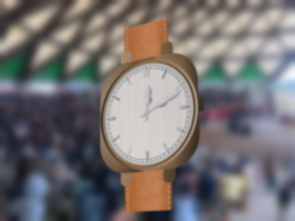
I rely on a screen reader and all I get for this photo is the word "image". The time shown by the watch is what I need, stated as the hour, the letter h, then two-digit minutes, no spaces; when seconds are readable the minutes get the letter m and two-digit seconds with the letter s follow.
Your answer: 12h11
